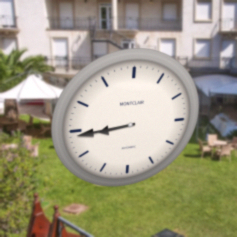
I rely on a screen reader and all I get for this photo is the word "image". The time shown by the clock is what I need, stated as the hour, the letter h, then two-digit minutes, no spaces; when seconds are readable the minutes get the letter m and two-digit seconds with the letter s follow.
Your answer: 8h44
